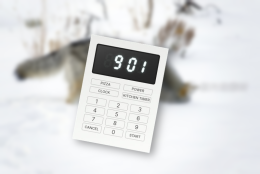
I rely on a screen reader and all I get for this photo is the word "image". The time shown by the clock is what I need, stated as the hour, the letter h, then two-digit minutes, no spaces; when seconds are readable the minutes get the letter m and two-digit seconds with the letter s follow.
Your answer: 9h01
